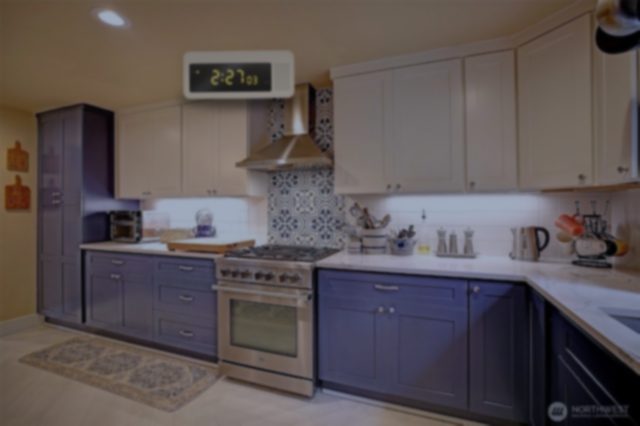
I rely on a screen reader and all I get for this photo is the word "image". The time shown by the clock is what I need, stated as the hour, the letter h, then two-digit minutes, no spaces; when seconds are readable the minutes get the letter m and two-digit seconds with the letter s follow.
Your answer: 2h27
